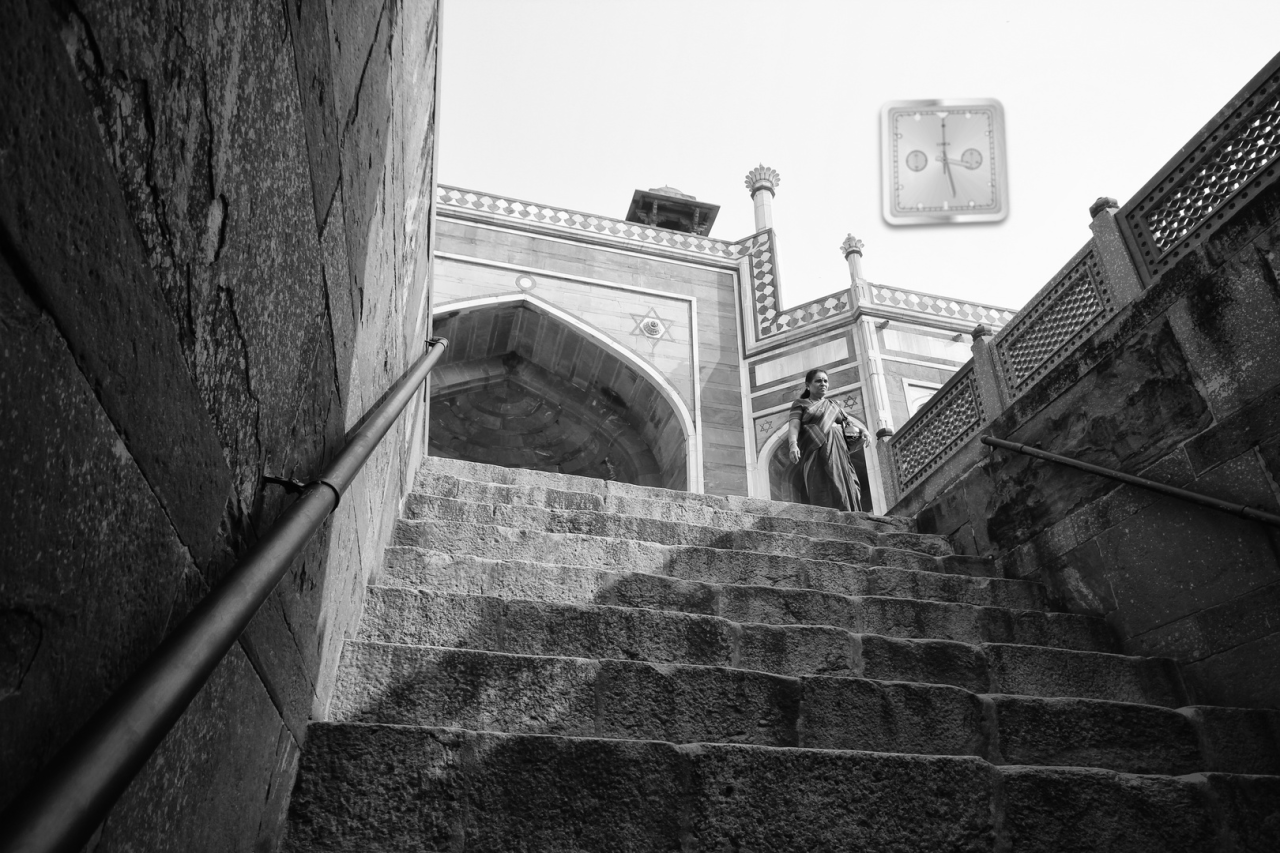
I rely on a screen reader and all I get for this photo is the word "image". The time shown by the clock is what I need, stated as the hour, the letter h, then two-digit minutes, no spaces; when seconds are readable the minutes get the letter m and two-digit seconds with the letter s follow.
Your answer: 3h28
